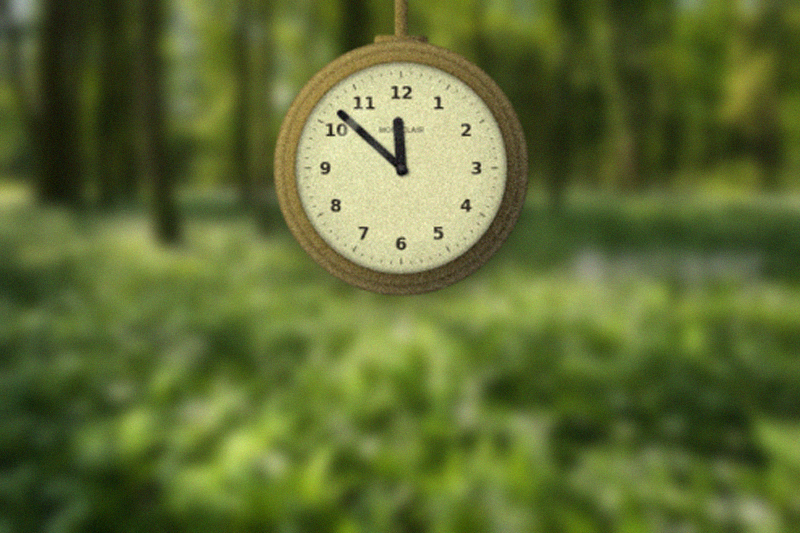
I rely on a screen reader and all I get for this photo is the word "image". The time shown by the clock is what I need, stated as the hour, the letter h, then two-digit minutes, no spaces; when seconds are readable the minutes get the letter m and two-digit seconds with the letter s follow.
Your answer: 11h52
